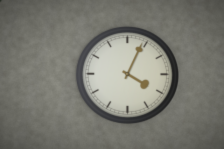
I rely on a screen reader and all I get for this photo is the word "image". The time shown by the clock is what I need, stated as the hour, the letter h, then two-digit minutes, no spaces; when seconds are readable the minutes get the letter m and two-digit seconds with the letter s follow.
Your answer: 4h04
